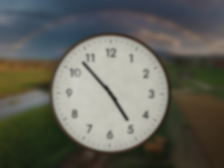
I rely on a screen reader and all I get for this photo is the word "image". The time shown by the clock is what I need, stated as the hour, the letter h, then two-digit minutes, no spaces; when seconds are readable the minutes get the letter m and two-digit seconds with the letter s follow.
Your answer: 4h53
